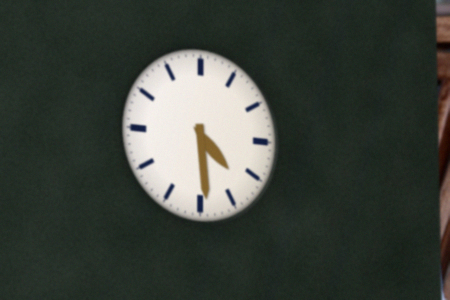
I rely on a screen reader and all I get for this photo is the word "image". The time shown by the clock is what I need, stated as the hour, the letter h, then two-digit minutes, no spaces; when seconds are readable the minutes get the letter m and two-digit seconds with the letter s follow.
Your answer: 4h29
